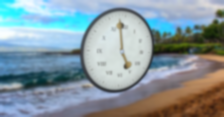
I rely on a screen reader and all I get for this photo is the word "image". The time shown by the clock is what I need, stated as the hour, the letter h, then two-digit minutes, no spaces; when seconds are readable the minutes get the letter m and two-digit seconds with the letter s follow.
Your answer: 4h58
